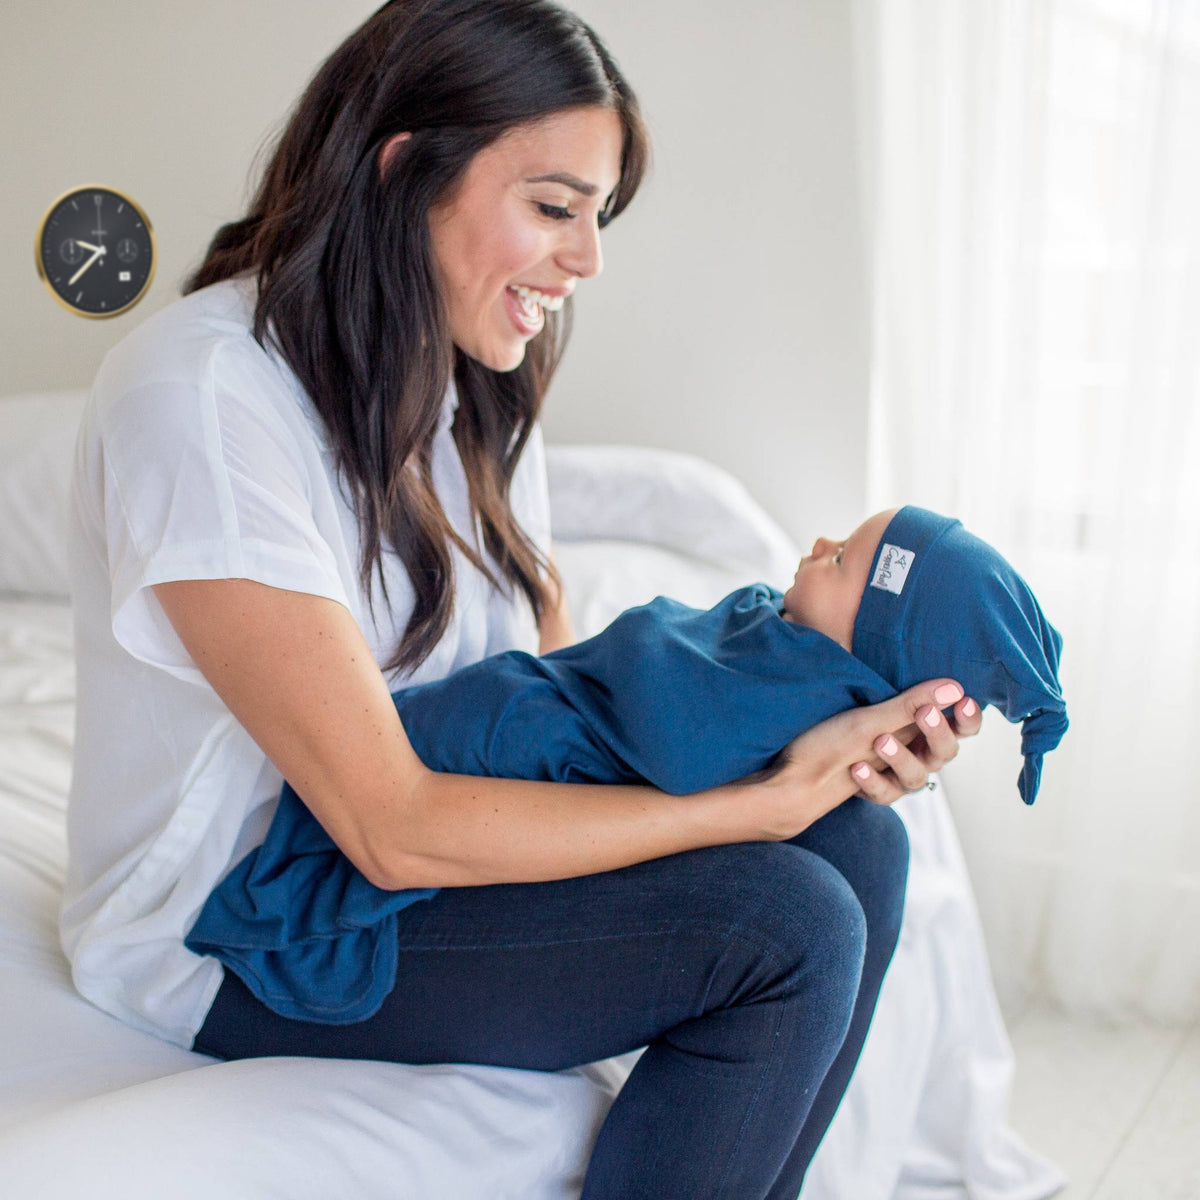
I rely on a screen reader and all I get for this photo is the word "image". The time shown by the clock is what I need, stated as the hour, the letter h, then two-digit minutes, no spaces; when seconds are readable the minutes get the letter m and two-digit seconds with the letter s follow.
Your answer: 9h38
